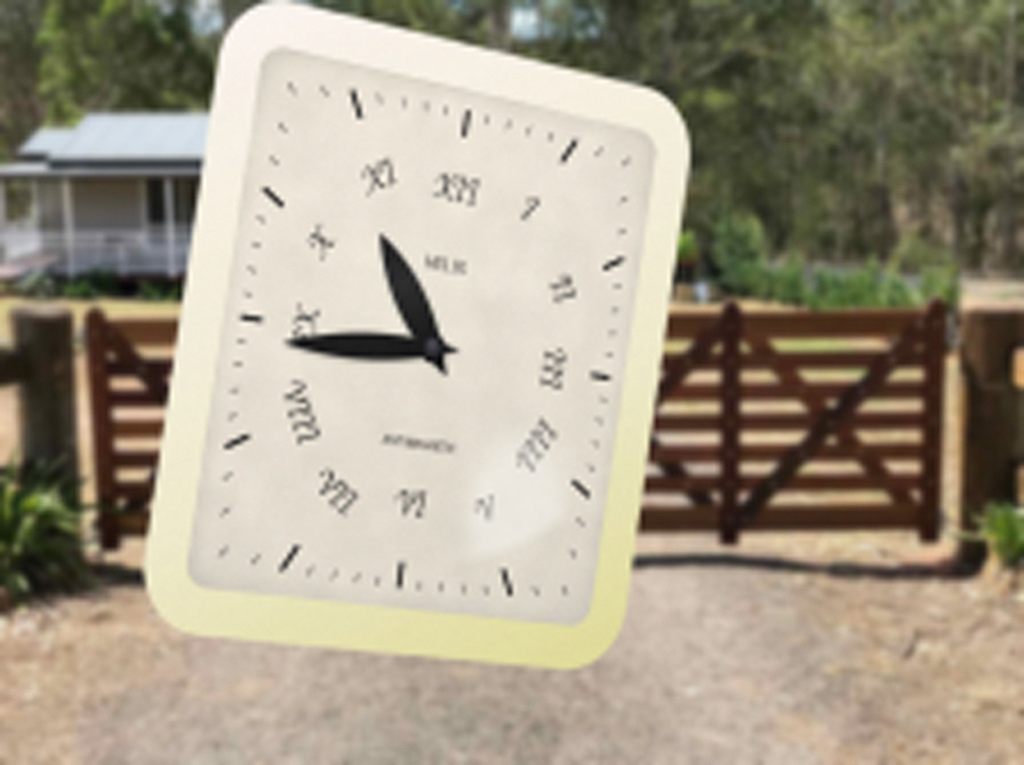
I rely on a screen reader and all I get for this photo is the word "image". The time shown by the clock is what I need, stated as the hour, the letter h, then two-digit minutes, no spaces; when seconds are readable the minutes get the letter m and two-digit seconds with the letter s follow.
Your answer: 10h44
